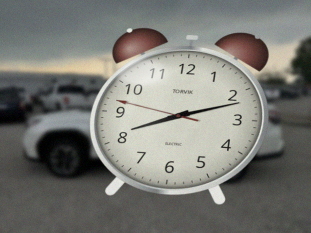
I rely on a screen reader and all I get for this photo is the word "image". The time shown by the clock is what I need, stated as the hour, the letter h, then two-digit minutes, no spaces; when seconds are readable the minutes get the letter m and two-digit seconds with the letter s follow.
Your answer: 8h11m47s
